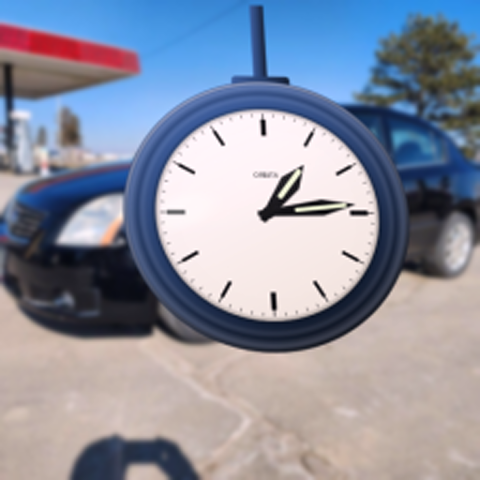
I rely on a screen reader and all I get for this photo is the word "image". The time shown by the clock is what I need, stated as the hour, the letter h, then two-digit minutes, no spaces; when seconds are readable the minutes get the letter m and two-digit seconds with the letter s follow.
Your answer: 1h14
